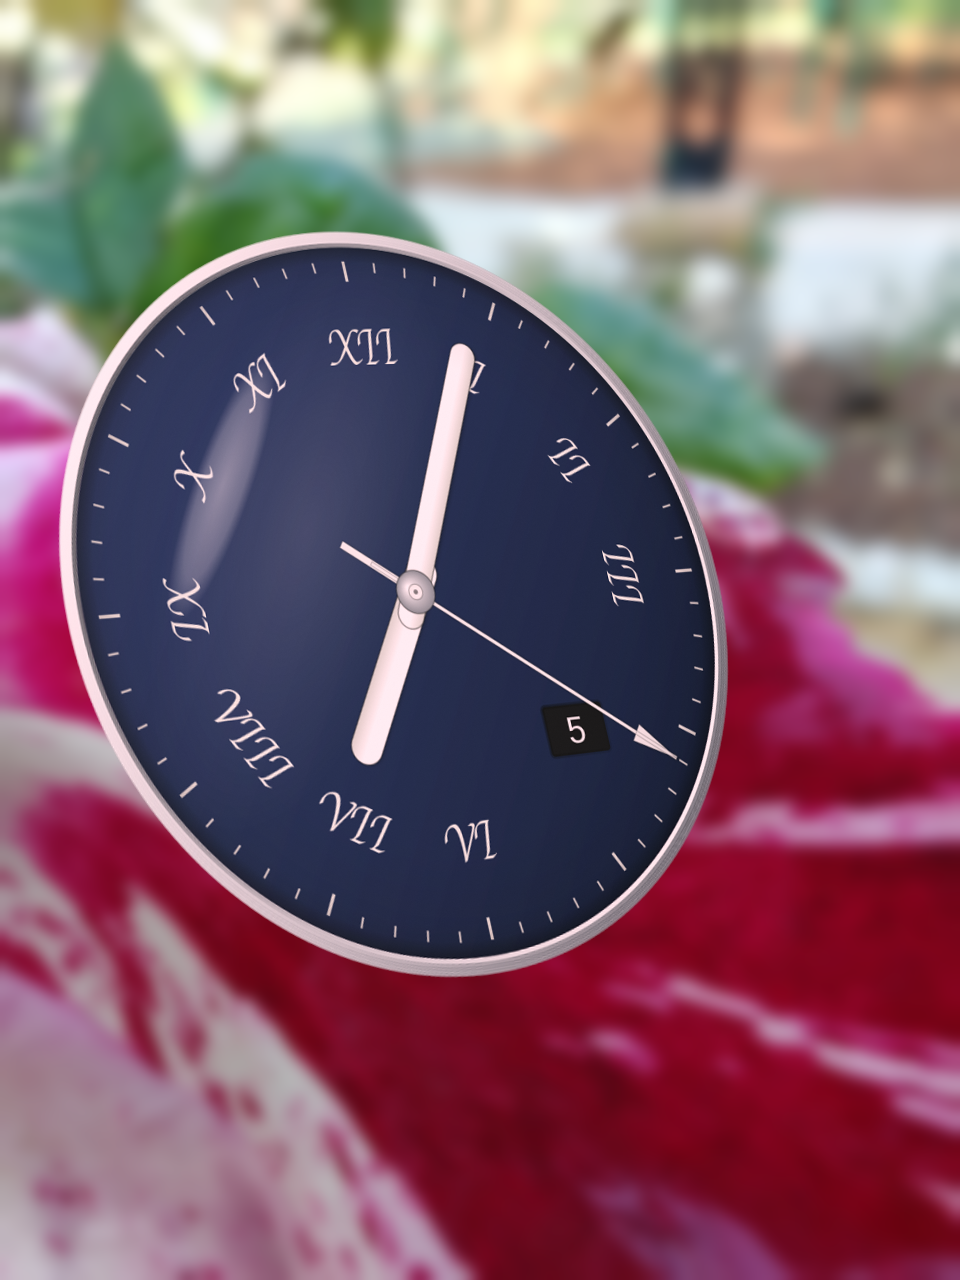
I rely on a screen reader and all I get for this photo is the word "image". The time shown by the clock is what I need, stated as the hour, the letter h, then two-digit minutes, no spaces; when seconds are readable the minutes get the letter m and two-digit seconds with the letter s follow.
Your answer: 7h04m21s
